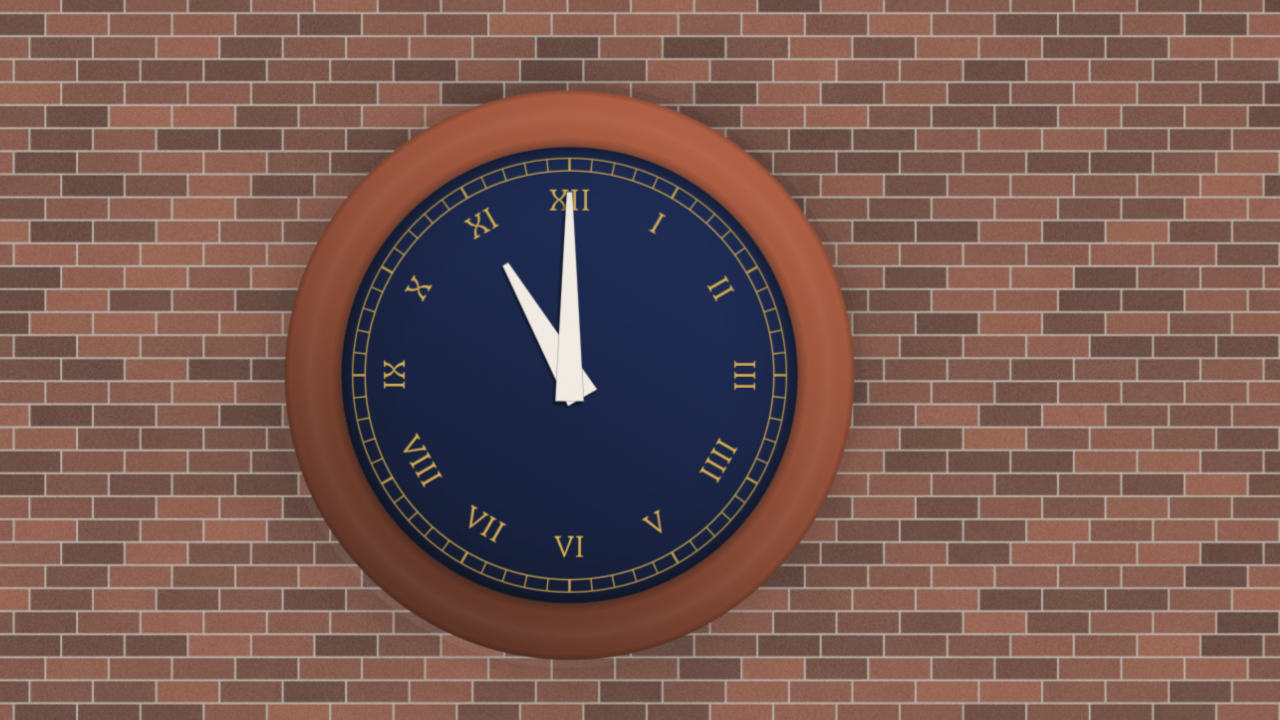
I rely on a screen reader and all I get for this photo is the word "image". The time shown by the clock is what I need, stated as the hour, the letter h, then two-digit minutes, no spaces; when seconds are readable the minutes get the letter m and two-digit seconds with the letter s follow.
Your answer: 11h00
